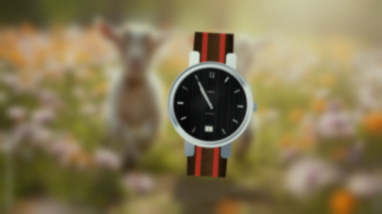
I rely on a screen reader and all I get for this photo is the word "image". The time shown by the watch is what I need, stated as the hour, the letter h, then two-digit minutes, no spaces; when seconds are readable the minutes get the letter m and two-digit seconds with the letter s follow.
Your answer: 10h55
